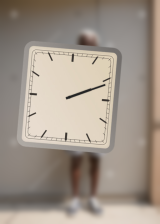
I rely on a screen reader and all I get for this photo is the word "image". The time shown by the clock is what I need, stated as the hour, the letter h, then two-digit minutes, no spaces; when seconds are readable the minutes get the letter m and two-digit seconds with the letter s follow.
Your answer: 2h11
